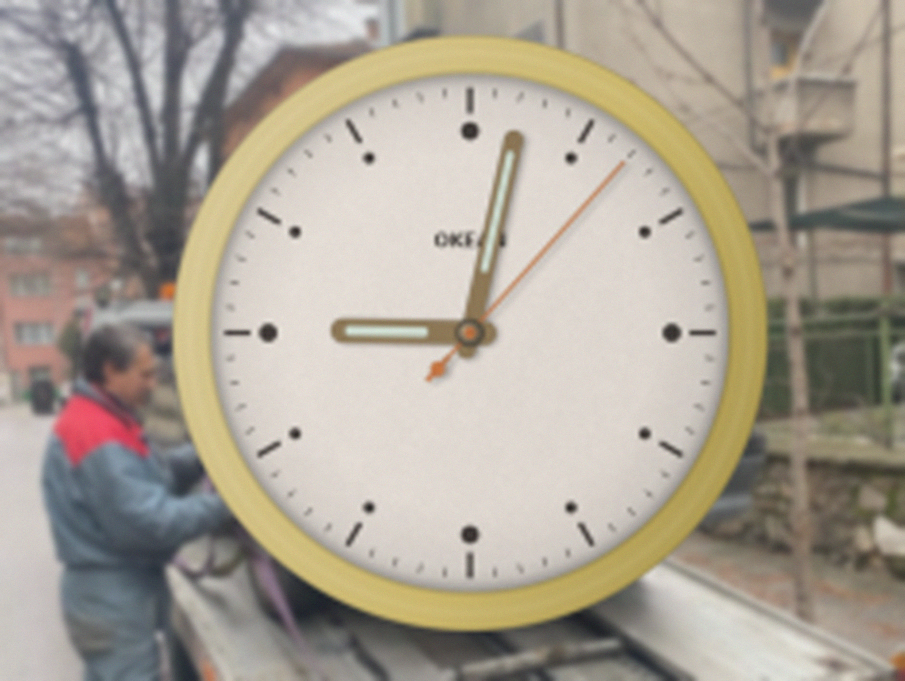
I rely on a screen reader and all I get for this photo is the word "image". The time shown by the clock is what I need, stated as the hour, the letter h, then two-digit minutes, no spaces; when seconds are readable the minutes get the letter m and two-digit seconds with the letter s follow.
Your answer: 9h02m07s
